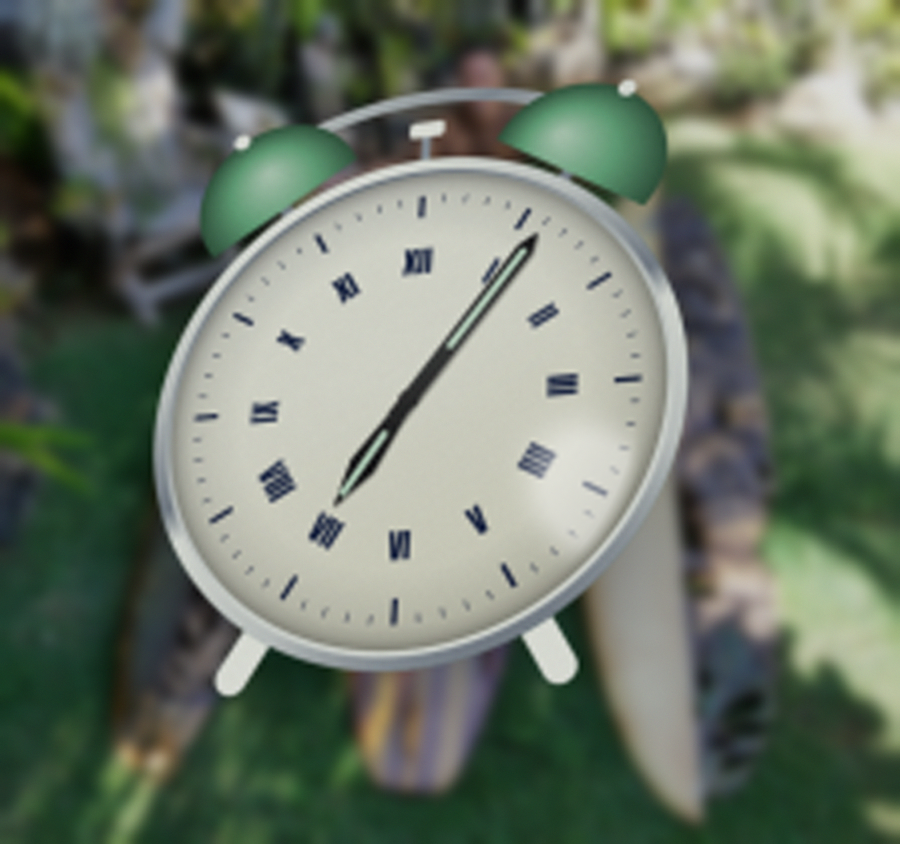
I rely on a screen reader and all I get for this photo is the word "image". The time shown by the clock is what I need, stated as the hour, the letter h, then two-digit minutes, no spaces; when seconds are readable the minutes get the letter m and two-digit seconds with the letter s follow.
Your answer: 7h06
